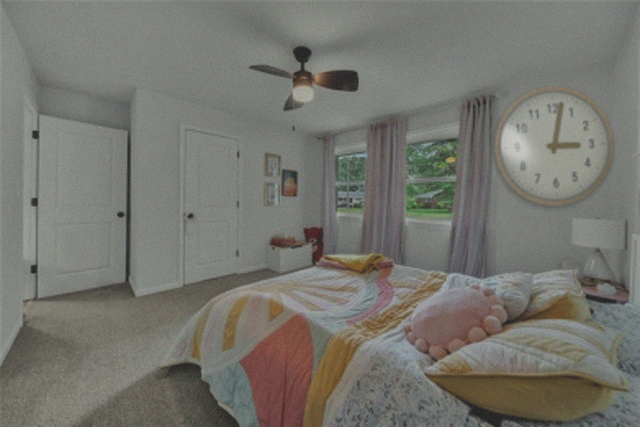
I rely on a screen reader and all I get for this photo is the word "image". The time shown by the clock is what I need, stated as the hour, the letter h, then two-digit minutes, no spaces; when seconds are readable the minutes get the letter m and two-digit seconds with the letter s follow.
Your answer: 3h02
